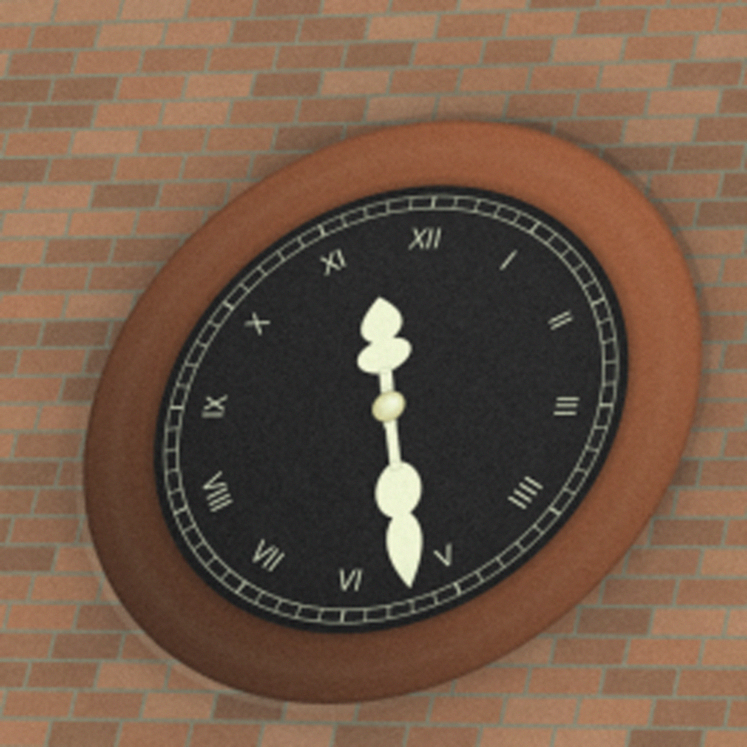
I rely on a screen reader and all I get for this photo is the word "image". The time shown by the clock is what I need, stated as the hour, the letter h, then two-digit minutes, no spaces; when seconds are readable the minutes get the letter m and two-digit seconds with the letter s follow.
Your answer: 11h27
